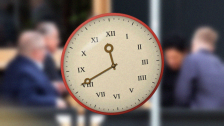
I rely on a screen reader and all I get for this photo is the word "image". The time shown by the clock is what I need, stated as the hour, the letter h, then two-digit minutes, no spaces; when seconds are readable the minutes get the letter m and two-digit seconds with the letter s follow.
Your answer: 11h41
